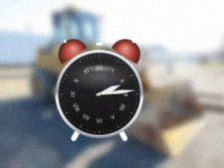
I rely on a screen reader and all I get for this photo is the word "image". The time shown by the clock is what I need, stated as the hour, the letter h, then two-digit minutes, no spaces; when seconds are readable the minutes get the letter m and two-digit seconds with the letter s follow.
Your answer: 2h14
